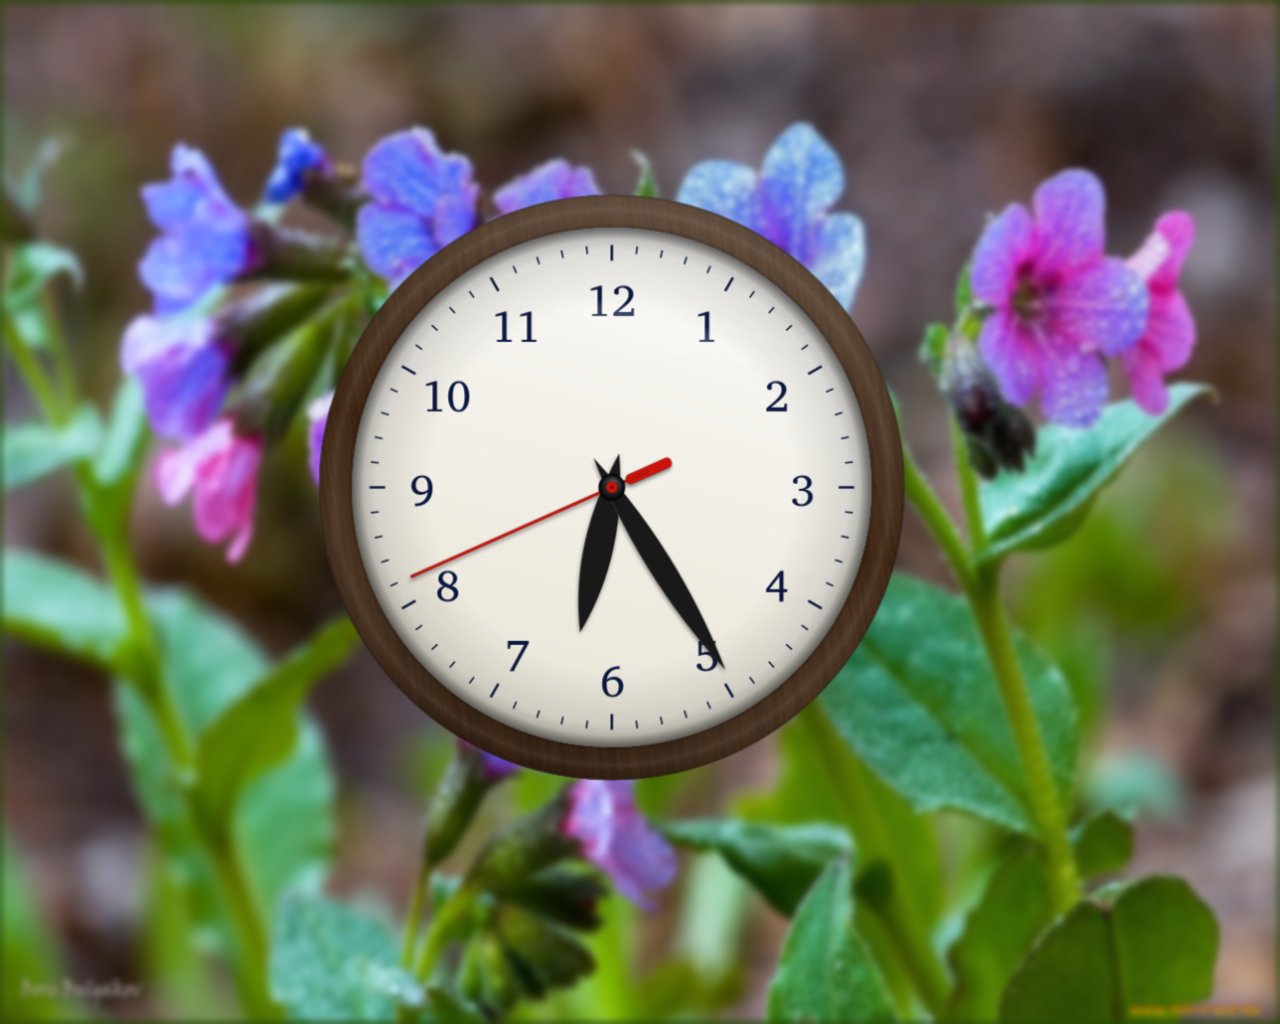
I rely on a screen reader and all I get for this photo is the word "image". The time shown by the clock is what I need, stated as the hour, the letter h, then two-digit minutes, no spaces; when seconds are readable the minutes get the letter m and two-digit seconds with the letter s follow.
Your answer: 6h24m41s
